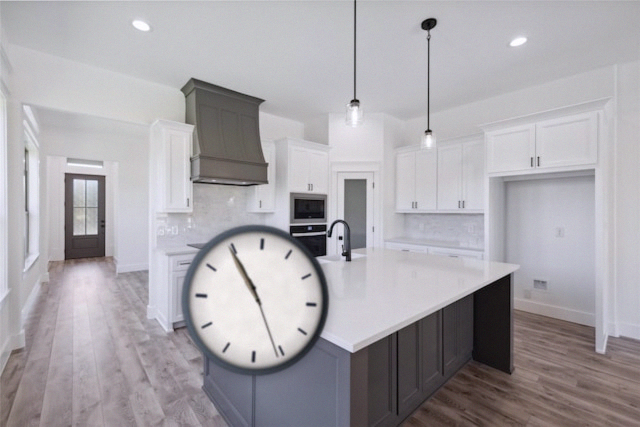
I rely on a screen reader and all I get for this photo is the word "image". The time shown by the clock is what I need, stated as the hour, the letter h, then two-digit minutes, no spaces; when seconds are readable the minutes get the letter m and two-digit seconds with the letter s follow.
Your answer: 10h54m26s
